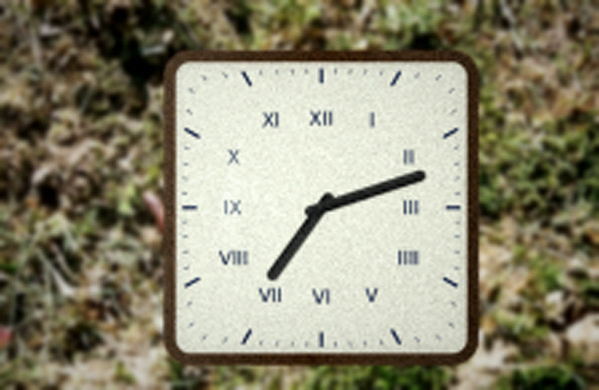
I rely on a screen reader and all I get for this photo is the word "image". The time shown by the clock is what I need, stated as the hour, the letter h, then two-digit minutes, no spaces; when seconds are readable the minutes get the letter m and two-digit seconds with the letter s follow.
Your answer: 7h12
